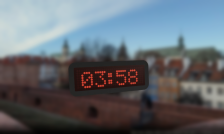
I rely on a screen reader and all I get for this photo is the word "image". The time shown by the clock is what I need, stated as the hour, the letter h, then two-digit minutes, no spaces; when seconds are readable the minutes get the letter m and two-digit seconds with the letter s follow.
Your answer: 3h58
